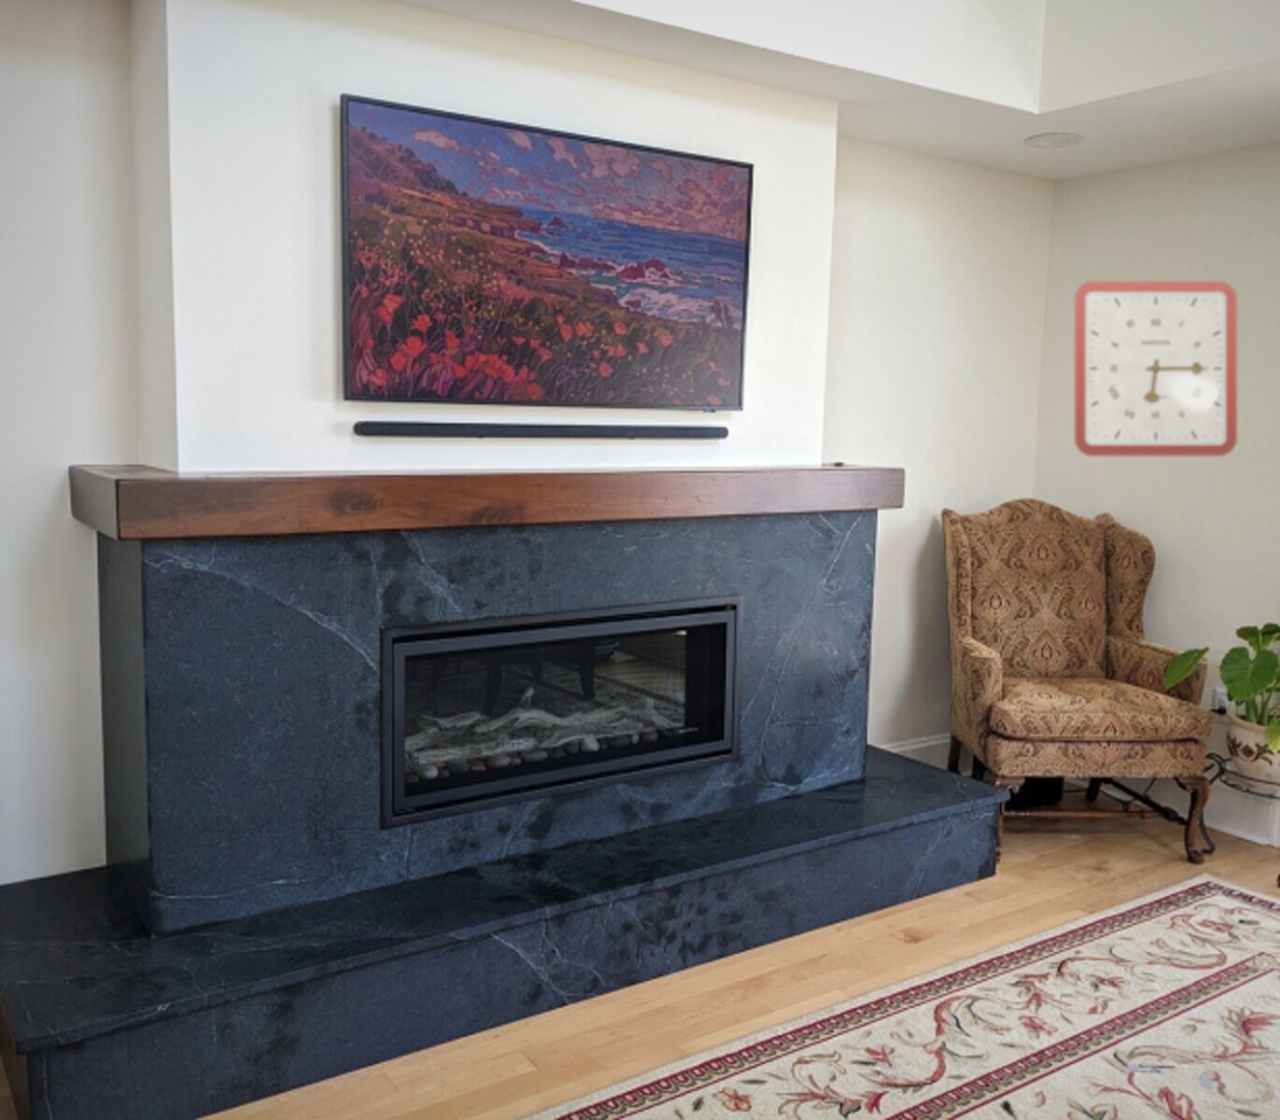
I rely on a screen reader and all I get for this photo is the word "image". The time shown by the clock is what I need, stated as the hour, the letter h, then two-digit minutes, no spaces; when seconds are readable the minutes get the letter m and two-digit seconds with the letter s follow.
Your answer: 6h15
